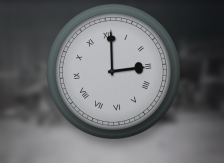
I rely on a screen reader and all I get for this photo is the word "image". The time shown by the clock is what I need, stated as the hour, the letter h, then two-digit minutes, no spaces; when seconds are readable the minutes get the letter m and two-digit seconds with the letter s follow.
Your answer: 3h01
